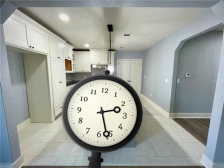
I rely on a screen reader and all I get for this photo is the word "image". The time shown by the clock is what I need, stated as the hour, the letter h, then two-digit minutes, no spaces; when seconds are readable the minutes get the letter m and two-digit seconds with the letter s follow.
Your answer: 2h27
